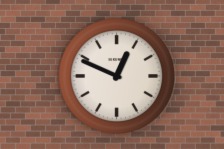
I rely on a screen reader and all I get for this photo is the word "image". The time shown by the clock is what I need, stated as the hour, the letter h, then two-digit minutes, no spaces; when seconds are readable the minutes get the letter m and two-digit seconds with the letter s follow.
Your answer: 12h49
